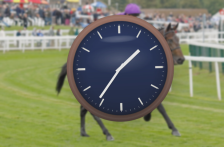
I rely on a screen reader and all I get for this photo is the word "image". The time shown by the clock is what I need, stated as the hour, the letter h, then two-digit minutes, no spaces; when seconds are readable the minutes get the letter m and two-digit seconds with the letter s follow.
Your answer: 1h36
